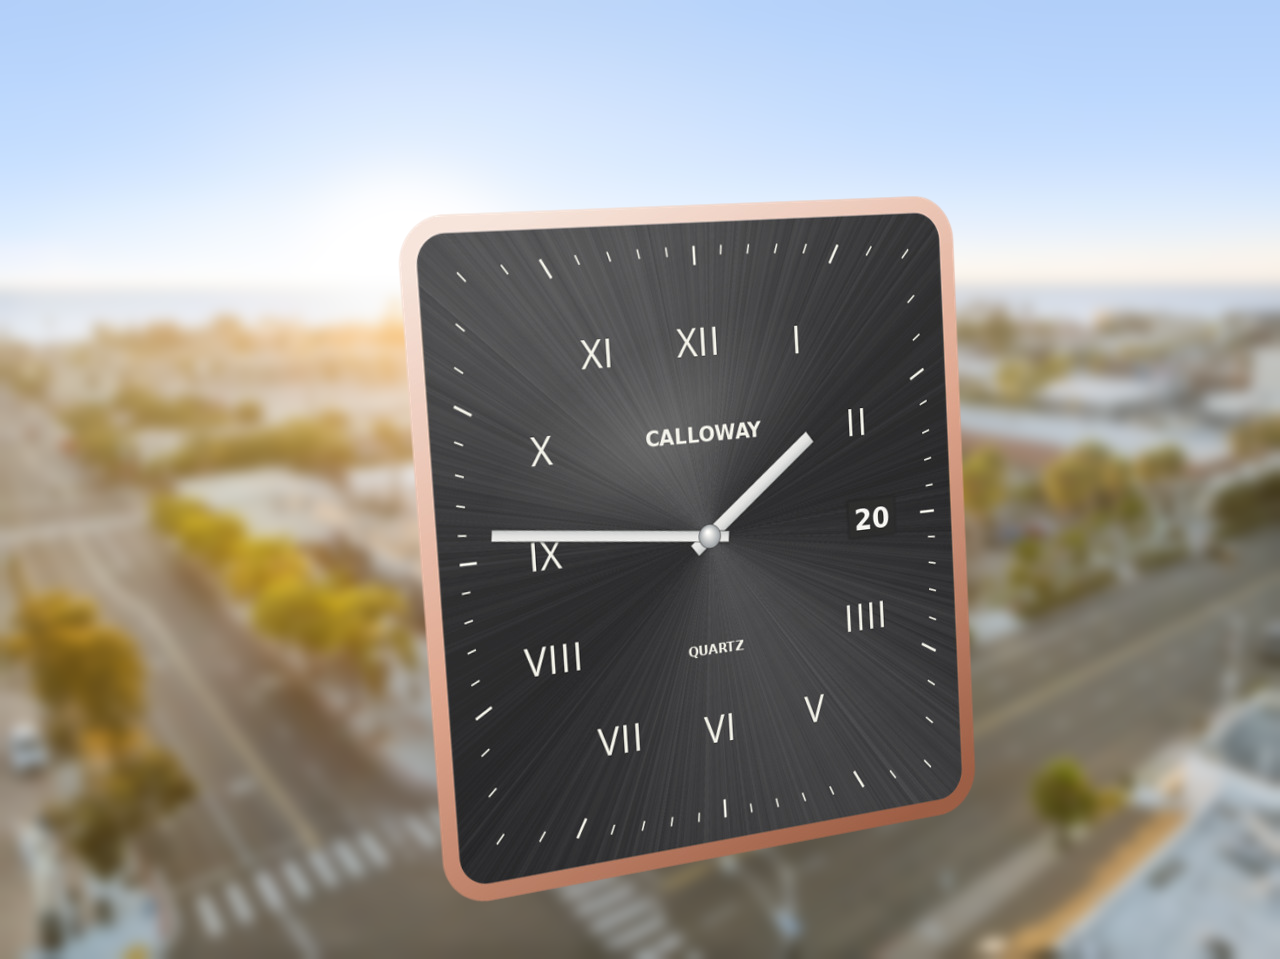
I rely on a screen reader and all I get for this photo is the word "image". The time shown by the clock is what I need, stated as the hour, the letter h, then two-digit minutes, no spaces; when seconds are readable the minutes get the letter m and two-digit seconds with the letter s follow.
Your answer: 1h46
